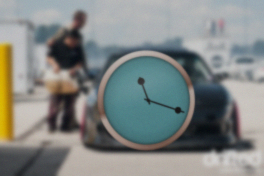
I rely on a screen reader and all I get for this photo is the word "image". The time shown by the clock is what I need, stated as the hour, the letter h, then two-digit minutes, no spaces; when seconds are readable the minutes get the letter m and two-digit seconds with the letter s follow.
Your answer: 11h18
